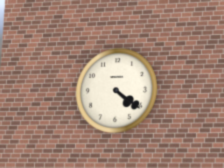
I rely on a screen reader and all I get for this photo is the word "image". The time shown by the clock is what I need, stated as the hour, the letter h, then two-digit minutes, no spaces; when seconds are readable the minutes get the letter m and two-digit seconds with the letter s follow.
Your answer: 4h21
